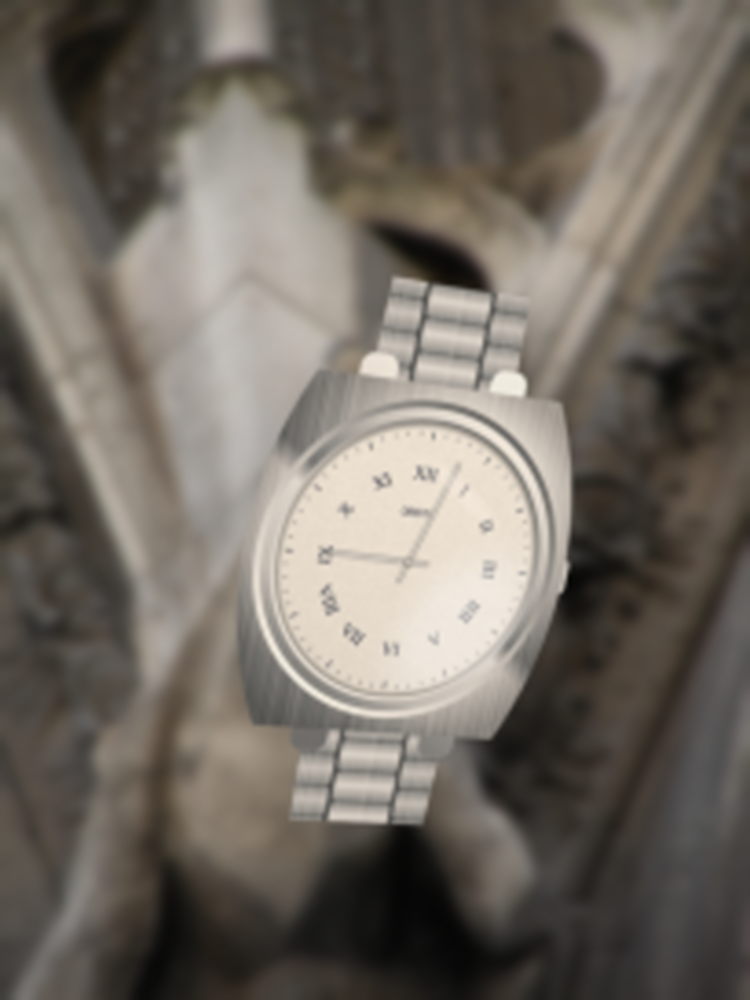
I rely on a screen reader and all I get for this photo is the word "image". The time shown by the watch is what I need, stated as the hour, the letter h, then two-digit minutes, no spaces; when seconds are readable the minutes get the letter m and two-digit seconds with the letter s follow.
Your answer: 9h03
